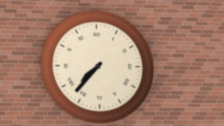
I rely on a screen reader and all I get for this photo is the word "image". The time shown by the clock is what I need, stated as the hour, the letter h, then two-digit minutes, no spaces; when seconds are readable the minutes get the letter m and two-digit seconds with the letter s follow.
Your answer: 7h37
